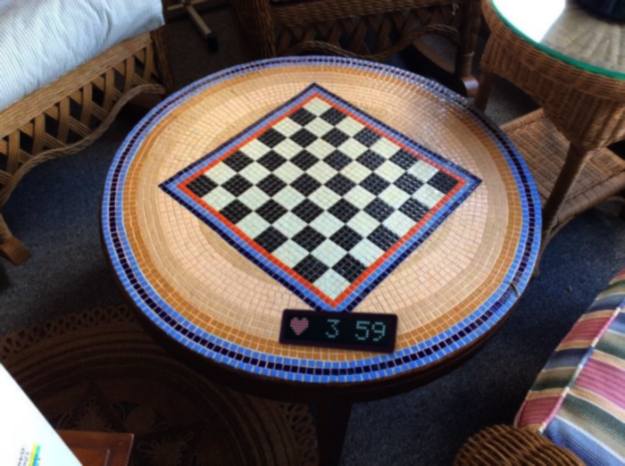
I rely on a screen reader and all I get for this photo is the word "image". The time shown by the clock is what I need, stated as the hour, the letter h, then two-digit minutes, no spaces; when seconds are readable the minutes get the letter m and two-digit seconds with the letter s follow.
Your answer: 3h59
